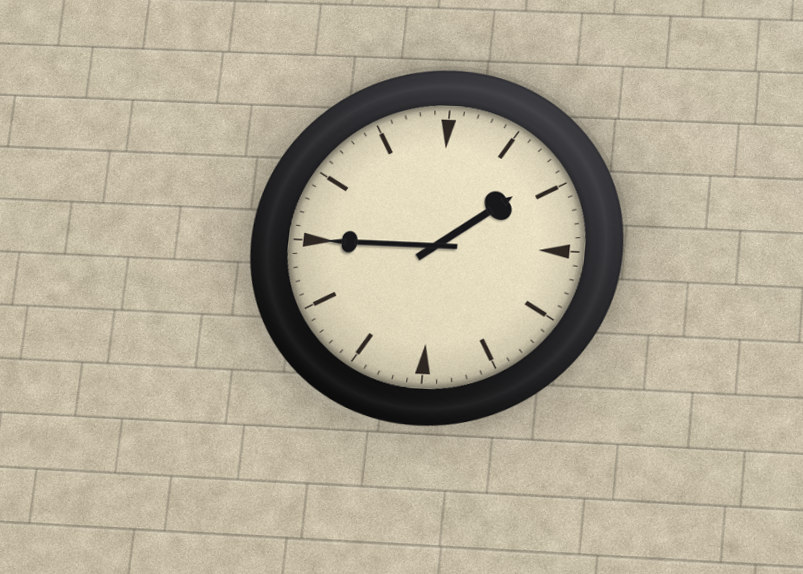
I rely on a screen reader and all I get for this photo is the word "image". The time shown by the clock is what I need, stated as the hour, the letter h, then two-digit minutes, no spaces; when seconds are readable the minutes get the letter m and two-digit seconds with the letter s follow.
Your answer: 1h45
